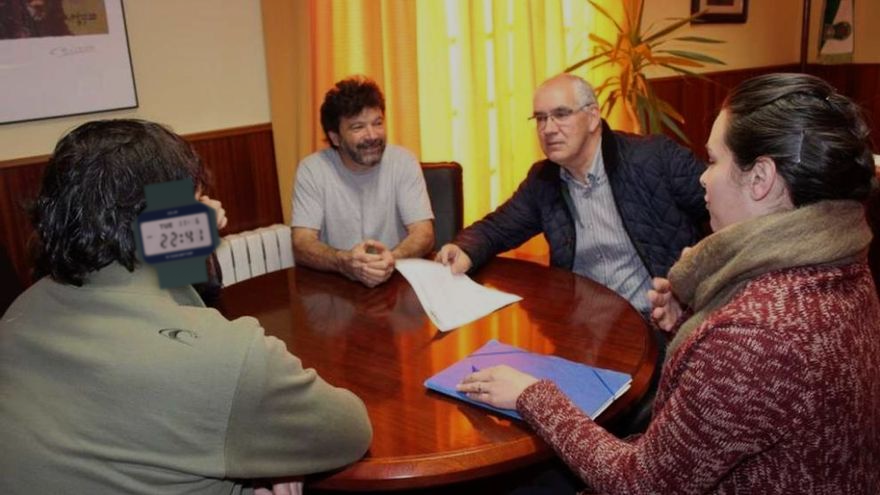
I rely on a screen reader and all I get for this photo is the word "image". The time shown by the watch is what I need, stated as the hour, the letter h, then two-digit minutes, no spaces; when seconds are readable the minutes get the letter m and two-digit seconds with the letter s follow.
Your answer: 22h41
